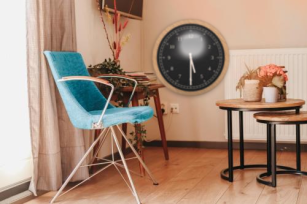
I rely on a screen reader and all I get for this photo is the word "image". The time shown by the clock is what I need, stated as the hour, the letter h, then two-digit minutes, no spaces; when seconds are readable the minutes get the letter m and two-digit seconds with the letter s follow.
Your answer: 5h30
